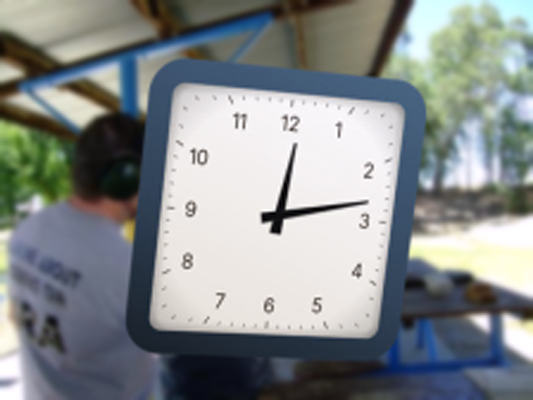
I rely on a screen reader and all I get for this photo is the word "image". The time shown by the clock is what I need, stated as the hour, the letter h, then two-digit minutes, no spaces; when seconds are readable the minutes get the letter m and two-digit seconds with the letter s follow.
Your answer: 12h13
